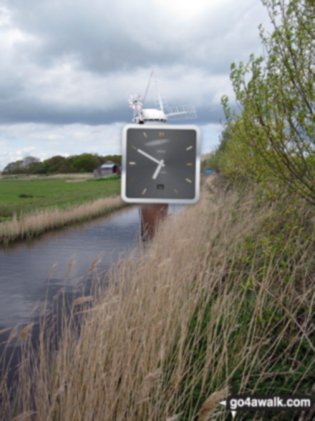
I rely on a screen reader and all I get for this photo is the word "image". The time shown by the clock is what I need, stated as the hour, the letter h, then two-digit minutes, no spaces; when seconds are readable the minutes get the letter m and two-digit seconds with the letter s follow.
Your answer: 6h50
